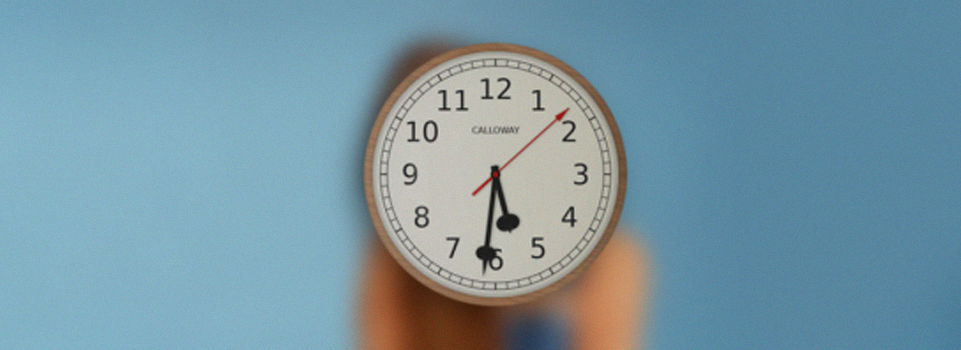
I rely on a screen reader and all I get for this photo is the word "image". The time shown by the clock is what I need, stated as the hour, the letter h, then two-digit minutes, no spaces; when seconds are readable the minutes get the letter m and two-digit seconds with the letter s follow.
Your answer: 5h31m08s
